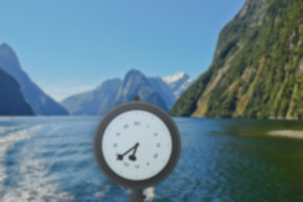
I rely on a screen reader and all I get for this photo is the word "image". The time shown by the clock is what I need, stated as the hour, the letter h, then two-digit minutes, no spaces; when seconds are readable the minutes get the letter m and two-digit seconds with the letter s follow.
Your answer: 6h39
